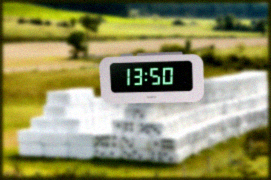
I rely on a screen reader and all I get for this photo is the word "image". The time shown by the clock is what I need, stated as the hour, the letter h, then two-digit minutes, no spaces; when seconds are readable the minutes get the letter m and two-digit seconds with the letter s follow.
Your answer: 13h50
